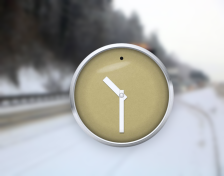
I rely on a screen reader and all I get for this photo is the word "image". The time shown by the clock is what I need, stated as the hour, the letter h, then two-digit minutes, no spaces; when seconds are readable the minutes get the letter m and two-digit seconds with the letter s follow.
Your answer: 10h30
